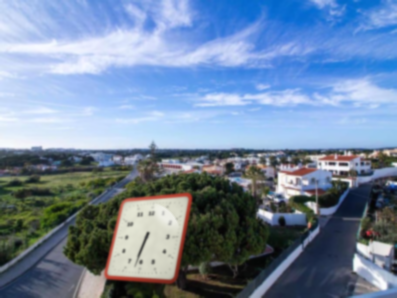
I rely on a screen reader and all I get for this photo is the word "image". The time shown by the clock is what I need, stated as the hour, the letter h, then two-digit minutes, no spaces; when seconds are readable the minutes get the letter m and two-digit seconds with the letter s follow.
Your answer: 6h32
